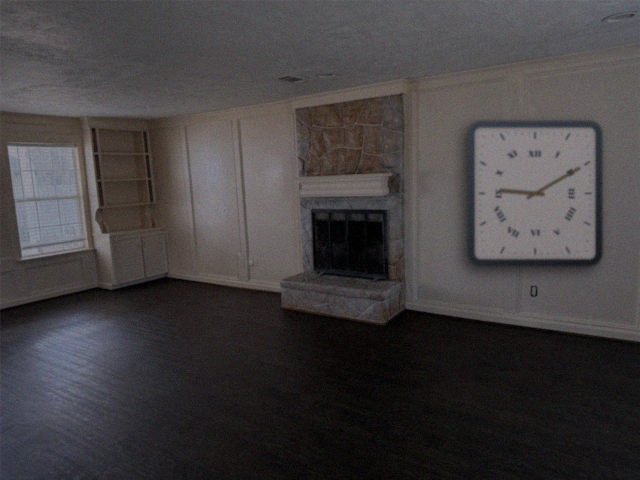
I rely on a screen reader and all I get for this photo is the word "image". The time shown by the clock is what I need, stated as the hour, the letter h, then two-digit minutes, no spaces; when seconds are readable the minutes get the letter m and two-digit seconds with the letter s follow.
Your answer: 9h10
